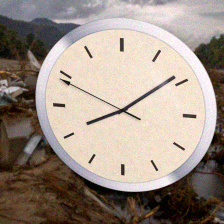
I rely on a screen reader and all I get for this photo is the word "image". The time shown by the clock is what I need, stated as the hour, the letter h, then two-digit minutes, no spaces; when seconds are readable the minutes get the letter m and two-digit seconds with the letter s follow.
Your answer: 8h08m49s
